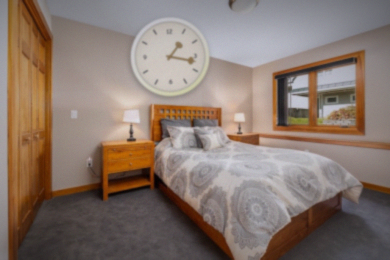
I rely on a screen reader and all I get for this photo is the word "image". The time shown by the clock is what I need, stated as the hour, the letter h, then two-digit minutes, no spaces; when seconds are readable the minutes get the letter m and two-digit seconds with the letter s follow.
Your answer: 1h17
